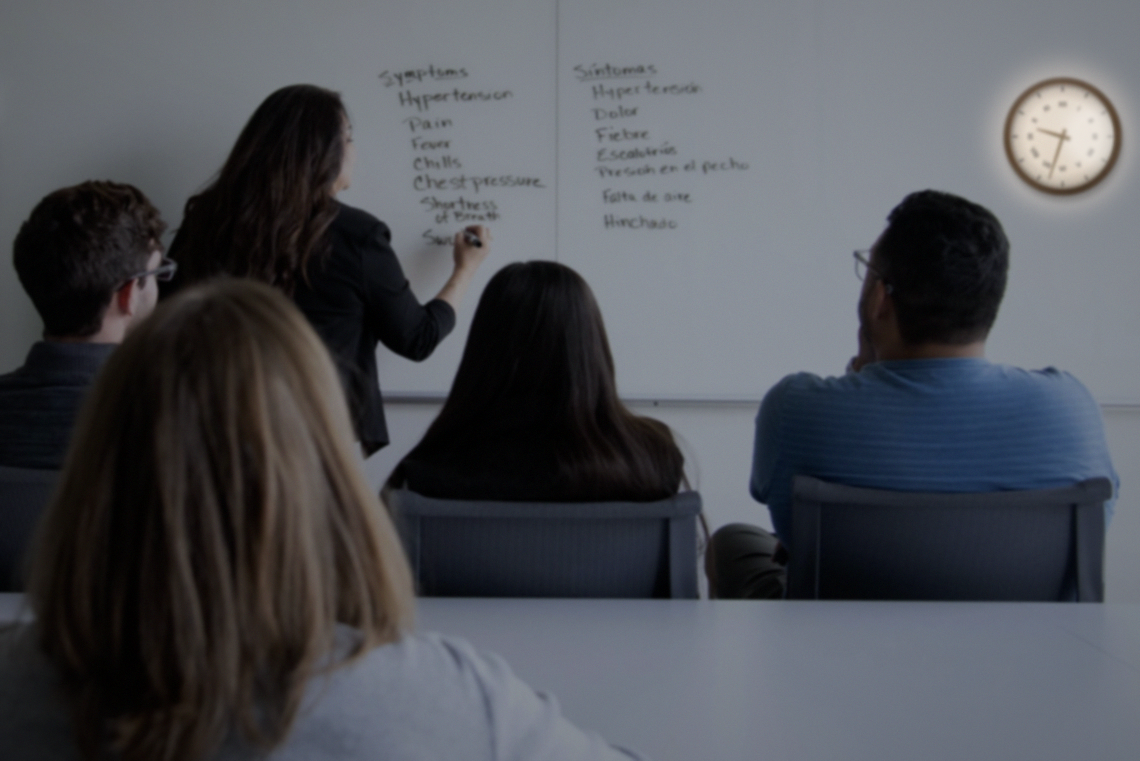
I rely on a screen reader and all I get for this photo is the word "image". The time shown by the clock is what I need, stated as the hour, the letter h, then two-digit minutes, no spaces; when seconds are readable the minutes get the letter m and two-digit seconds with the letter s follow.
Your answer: 9h33
